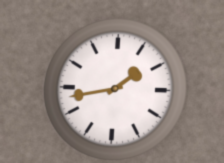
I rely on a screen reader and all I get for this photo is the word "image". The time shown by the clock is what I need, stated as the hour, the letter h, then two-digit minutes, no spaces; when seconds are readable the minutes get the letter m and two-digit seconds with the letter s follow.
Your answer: 1h43
